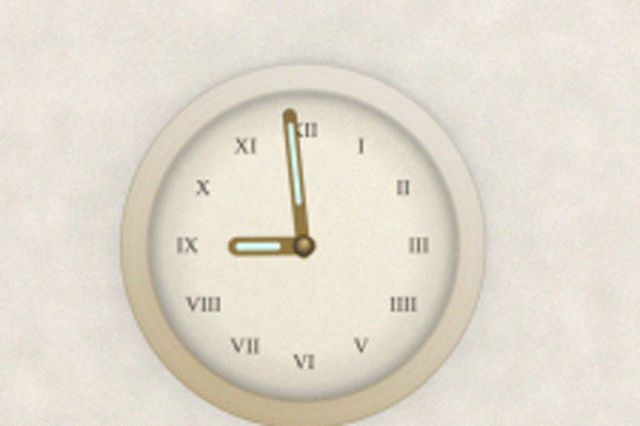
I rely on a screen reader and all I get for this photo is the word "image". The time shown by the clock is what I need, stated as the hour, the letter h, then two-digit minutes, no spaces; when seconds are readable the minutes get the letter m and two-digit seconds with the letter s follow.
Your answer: 8h59
